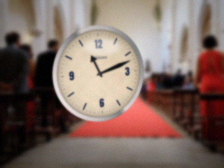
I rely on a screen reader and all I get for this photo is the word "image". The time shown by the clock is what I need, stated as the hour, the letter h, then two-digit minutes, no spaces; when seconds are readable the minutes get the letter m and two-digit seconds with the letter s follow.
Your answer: 11h12
